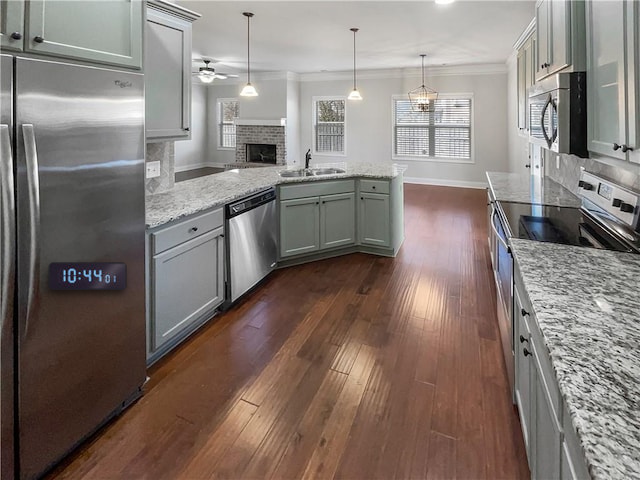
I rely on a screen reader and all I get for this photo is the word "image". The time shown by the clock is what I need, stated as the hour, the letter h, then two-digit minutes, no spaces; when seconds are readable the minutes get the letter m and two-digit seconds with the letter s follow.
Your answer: 10h44m01s
